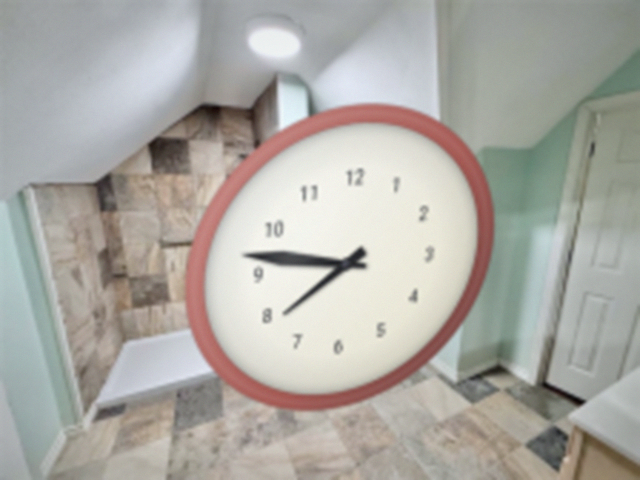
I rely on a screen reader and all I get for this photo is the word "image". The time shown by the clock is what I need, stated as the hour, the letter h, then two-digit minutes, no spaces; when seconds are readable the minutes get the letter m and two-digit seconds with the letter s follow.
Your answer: 7h47
